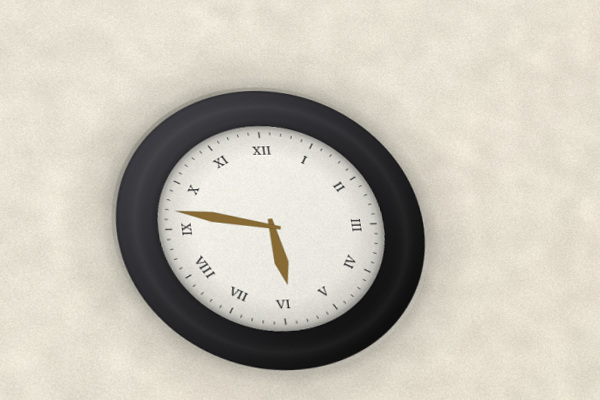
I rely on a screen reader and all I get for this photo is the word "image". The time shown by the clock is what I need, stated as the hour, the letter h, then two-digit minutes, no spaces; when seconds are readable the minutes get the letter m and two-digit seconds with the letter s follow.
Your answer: 5h47
